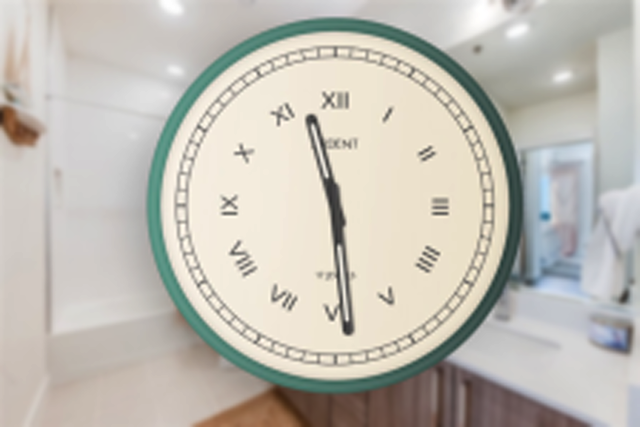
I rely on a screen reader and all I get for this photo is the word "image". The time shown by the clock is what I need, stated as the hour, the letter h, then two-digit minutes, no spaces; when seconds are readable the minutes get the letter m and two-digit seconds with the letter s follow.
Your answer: 11h29
